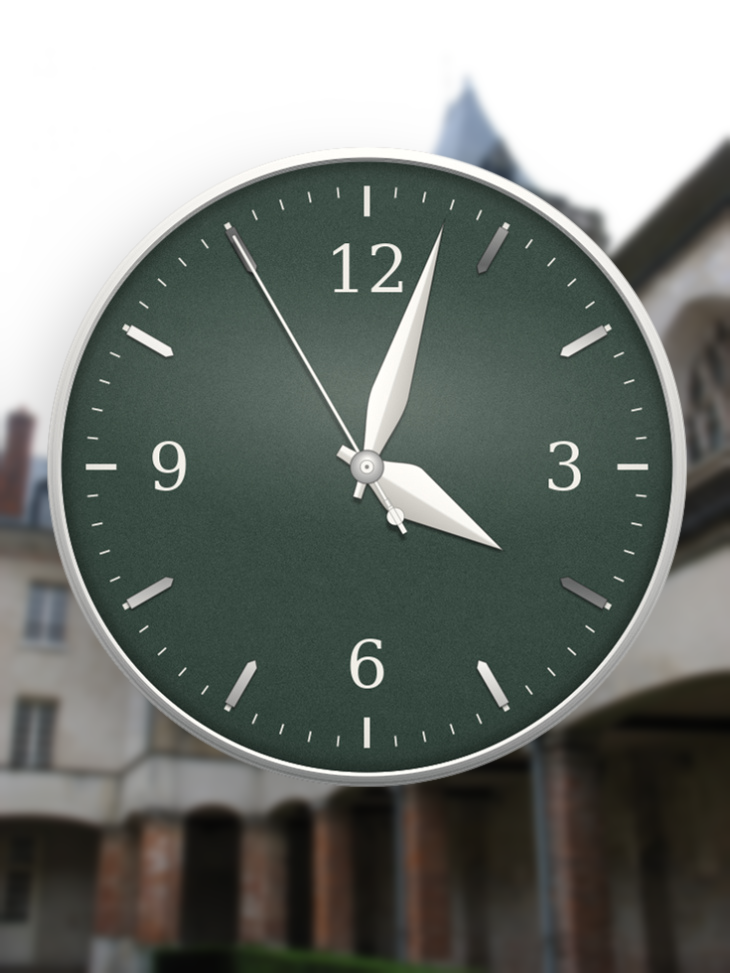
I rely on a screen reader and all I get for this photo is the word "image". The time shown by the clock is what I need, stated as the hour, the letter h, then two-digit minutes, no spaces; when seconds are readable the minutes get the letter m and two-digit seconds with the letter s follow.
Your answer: 4h02m55s
